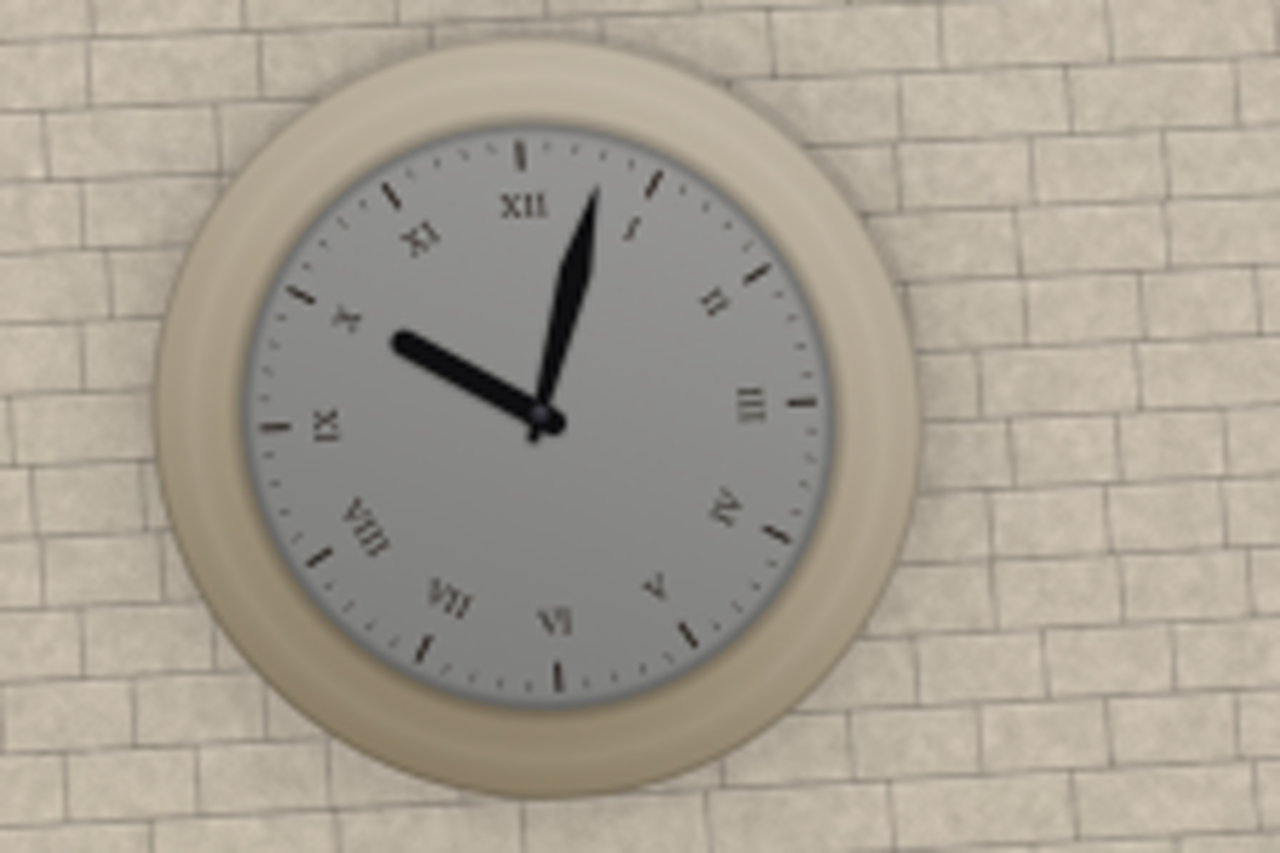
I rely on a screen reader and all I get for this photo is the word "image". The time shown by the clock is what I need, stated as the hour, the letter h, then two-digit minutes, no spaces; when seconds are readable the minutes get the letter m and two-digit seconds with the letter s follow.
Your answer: 10h03
